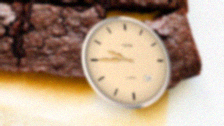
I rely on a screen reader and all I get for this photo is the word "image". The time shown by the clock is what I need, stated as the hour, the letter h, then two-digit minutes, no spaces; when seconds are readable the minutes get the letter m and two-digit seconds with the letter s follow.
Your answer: 9h45
